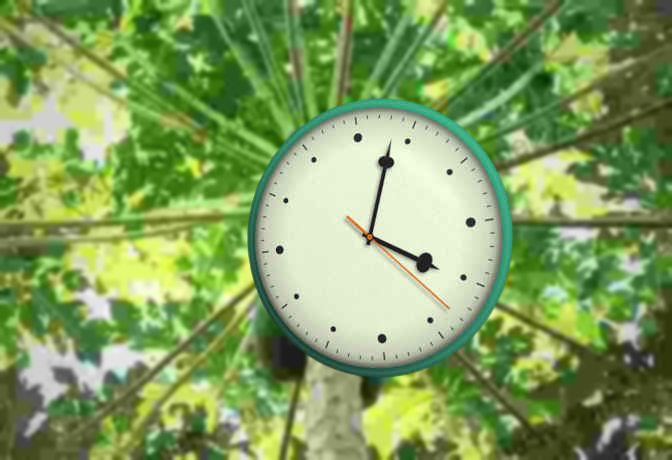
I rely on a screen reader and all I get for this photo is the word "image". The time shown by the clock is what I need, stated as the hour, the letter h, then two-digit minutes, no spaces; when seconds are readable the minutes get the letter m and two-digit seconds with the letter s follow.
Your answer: 4h03m23s
